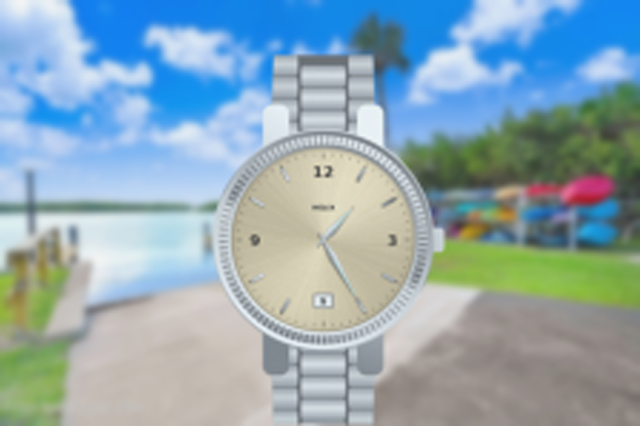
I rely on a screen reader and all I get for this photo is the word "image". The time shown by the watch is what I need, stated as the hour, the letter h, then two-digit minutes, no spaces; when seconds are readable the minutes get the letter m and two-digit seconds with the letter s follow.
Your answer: 1h25
